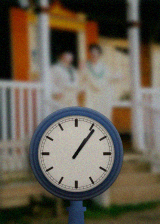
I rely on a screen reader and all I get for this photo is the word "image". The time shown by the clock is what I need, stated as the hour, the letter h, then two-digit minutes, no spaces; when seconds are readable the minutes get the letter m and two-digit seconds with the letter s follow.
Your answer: 1h06
